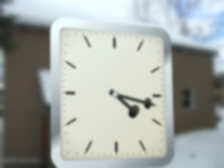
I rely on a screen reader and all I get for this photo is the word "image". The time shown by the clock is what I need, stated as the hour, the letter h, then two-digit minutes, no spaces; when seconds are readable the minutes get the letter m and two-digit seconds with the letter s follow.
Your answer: 4h17
